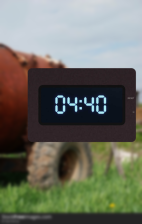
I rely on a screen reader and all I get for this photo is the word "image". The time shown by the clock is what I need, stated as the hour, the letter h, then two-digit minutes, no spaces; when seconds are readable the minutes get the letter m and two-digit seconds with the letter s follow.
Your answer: 4h40
